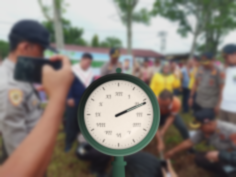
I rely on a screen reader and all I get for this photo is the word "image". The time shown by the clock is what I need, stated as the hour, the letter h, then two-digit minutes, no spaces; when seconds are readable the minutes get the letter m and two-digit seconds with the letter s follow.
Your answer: 2h11
